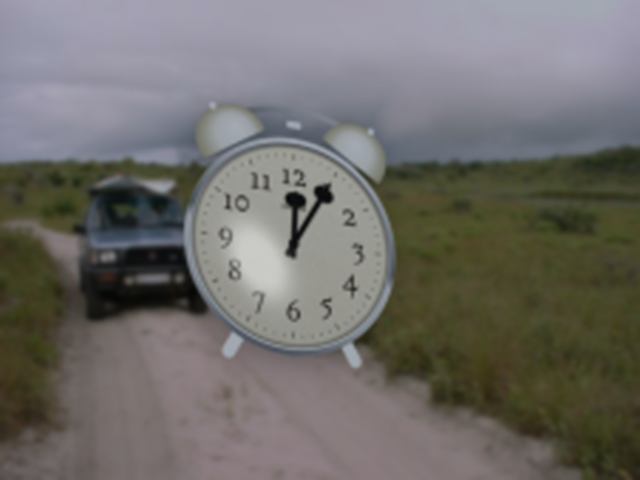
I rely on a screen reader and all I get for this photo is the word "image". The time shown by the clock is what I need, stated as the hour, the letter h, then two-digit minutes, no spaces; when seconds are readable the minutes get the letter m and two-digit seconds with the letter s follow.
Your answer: 12h05
